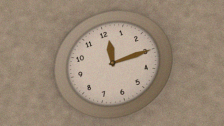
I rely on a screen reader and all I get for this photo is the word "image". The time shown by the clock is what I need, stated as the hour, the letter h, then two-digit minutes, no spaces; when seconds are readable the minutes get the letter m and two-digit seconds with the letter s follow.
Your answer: 12h15
